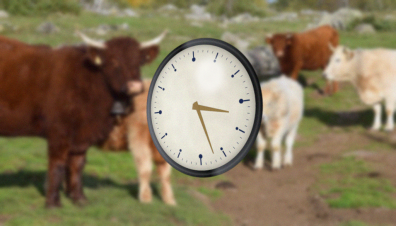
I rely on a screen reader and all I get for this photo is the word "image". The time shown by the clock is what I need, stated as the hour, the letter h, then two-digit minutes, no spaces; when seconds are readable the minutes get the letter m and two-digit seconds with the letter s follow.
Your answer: 3h27
